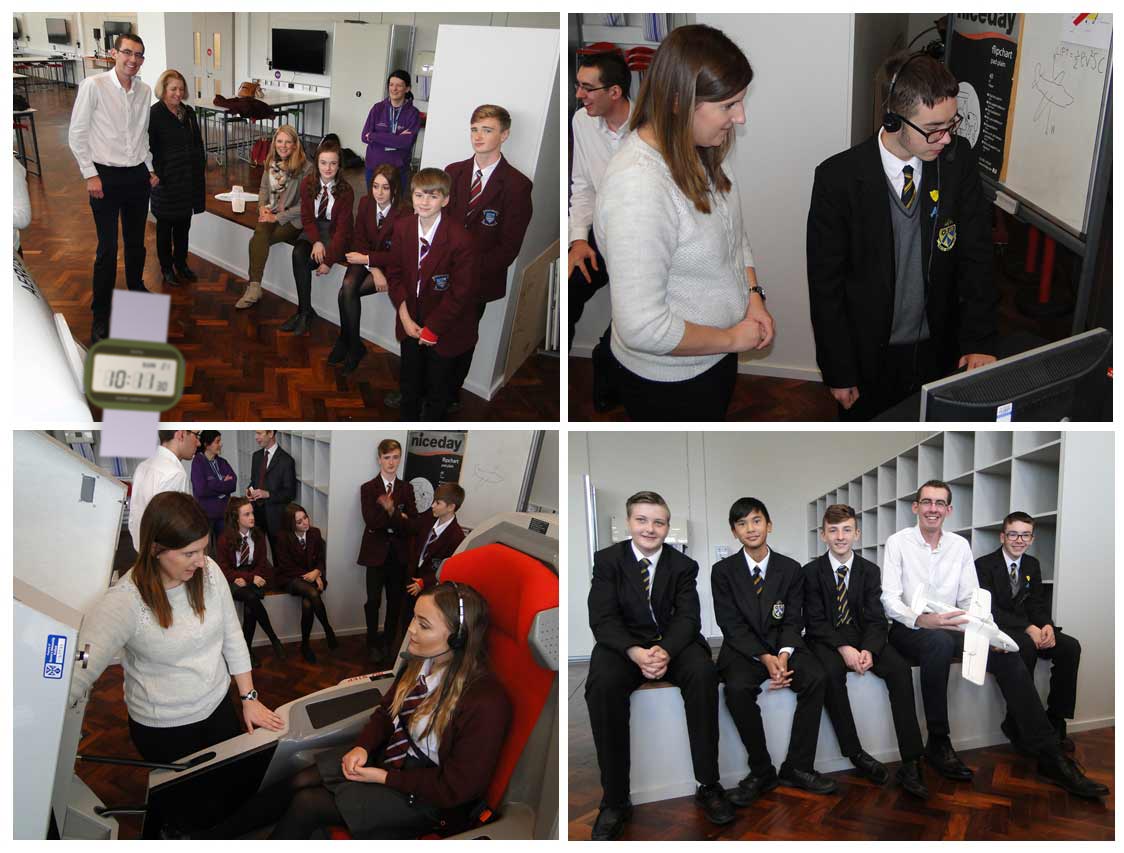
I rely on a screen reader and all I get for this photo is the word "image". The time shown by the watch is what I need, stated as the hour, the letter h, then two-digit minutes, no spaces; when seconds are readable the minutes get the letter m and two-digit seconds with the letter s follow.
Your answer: 10h11
